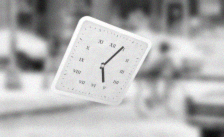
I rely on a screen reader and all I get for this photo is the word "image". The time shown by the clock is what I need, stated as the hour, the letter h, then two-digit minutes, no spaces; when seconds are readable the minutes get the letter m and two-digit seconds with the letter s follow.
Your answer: 5h04
